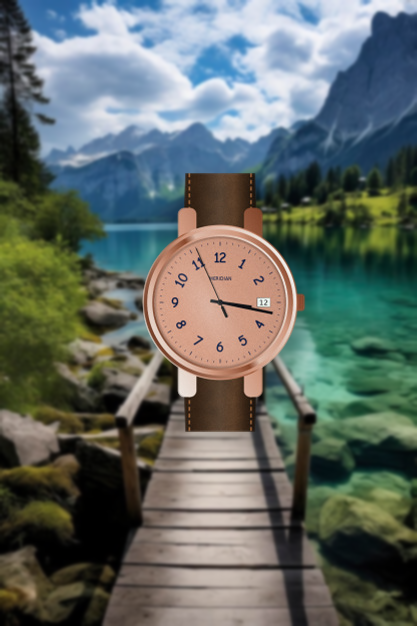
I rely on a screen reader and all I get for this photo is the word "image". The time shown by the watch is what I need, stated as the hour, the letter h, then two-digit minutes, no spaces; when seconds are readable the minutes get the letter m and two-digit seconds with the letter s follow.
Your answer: 3h16m56s
